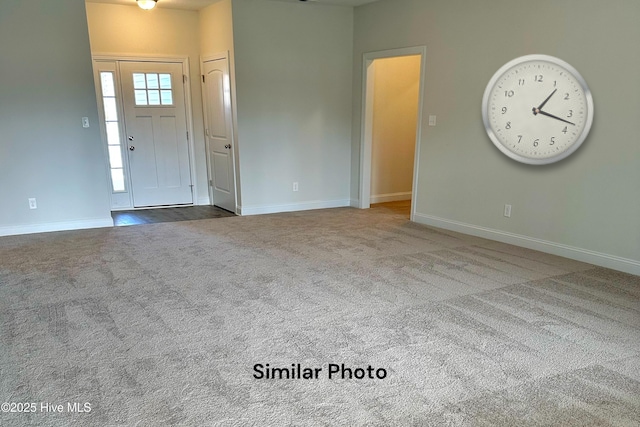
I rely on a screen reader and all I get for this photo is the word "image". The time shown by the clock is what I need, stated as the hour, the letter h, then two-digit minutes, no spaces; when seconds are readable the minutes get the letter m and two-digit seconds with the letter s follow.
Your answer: 1h18
